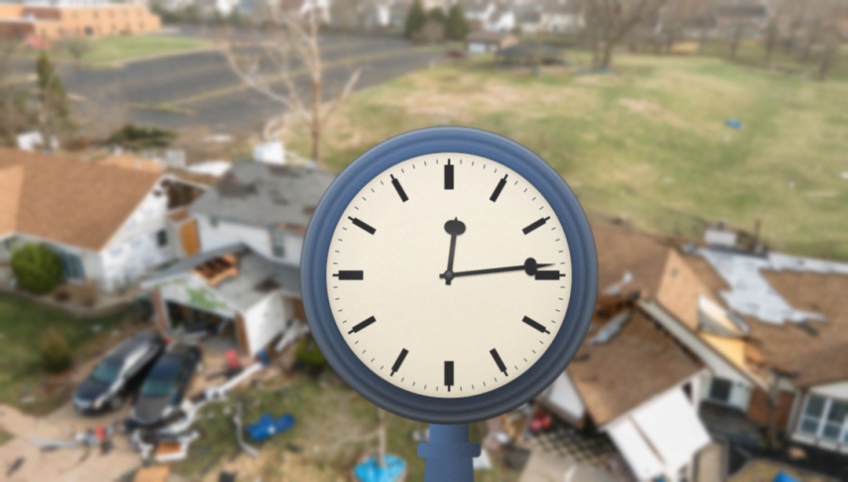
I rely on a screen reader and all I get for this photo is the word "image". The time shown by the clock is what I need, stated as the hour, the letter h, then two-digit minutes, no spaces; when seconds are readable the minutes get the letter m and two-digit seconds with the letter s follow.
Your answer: 12h14
